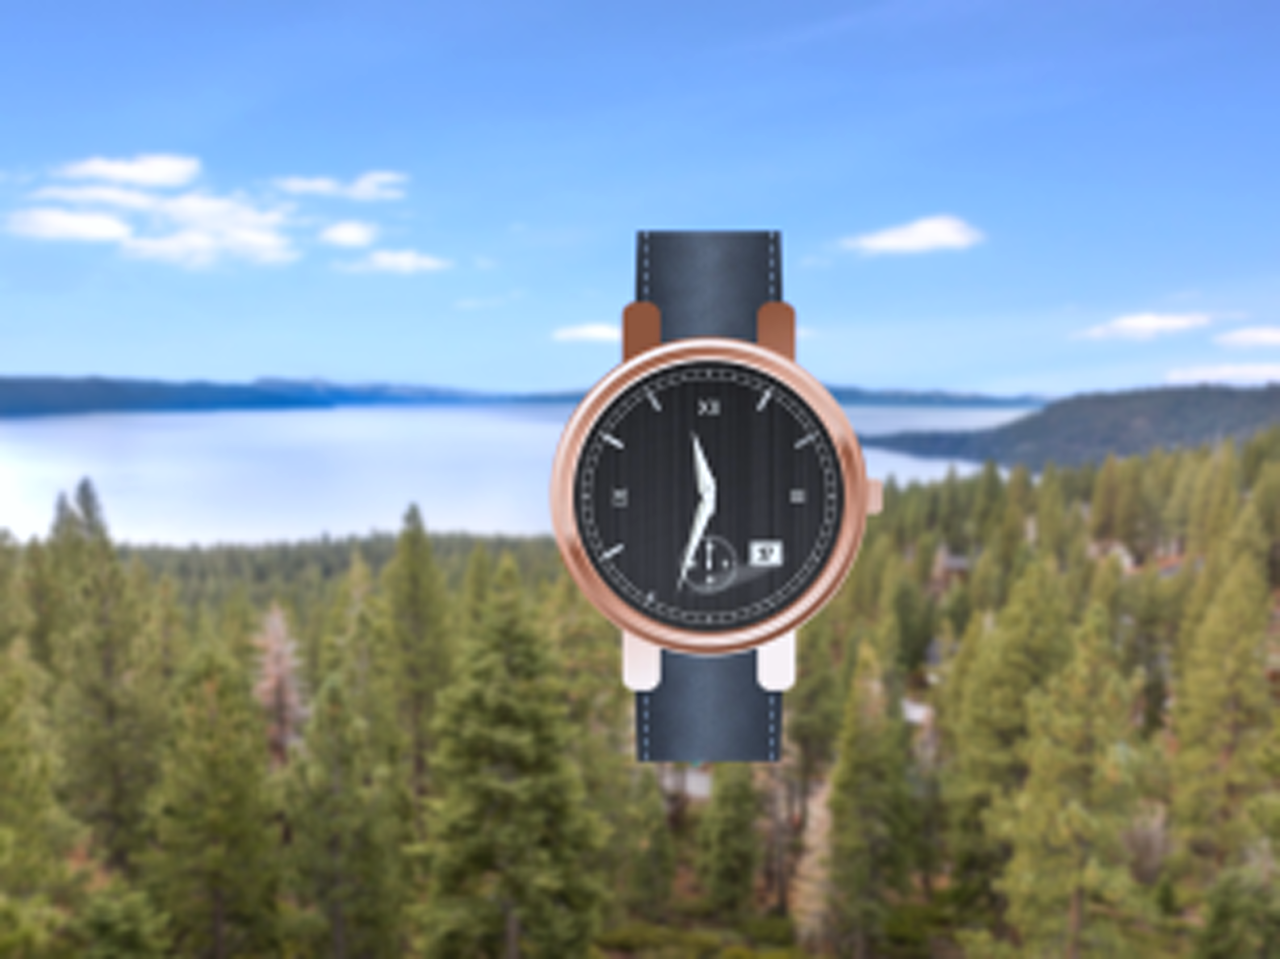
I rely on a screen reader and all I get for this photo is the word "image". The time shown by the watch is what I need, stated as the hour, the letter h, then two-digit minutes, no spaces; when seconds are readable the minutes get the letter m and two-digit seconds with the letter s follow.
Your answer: 11h33
